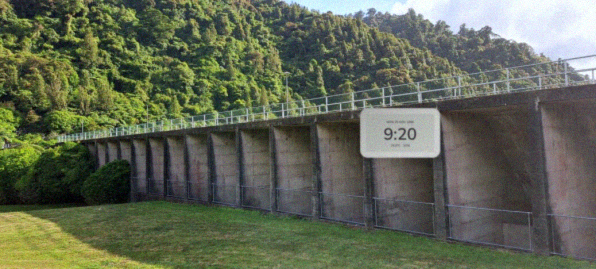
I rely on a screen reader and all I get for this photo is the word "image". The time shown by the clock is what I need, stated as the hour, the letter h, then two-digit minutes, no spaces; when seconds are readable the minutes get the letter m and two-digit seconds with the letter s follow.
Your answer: 9h20
